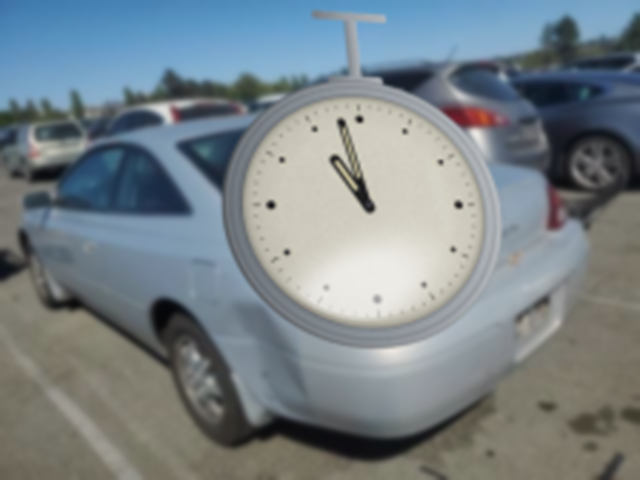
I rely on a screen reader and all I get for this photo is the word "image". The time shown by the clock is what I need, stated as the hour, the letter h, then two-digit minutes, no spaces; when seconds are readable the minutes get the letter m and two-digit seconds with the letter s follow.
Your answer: 10h58
